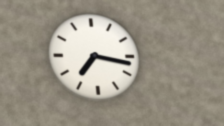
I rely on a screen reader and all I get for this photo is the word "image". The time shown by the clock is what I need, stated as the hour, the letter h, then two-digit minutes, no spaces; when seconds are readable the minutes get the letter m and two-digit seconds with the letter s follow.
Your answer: 7h17
